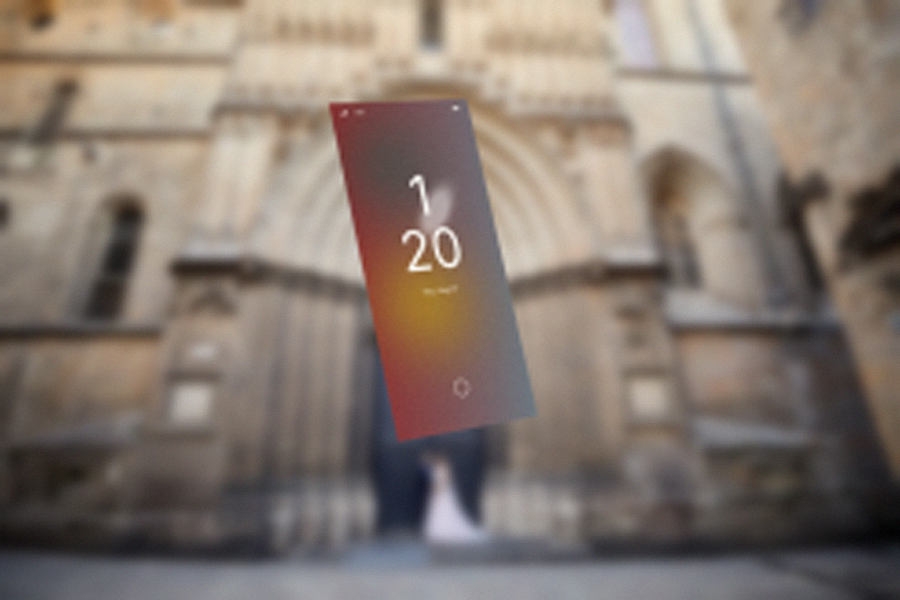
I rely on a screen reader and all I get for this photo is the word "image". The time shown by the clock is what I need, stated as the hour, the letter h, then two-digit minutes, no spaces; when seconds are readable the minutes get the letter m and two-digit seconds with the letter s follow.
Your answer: 1h20
